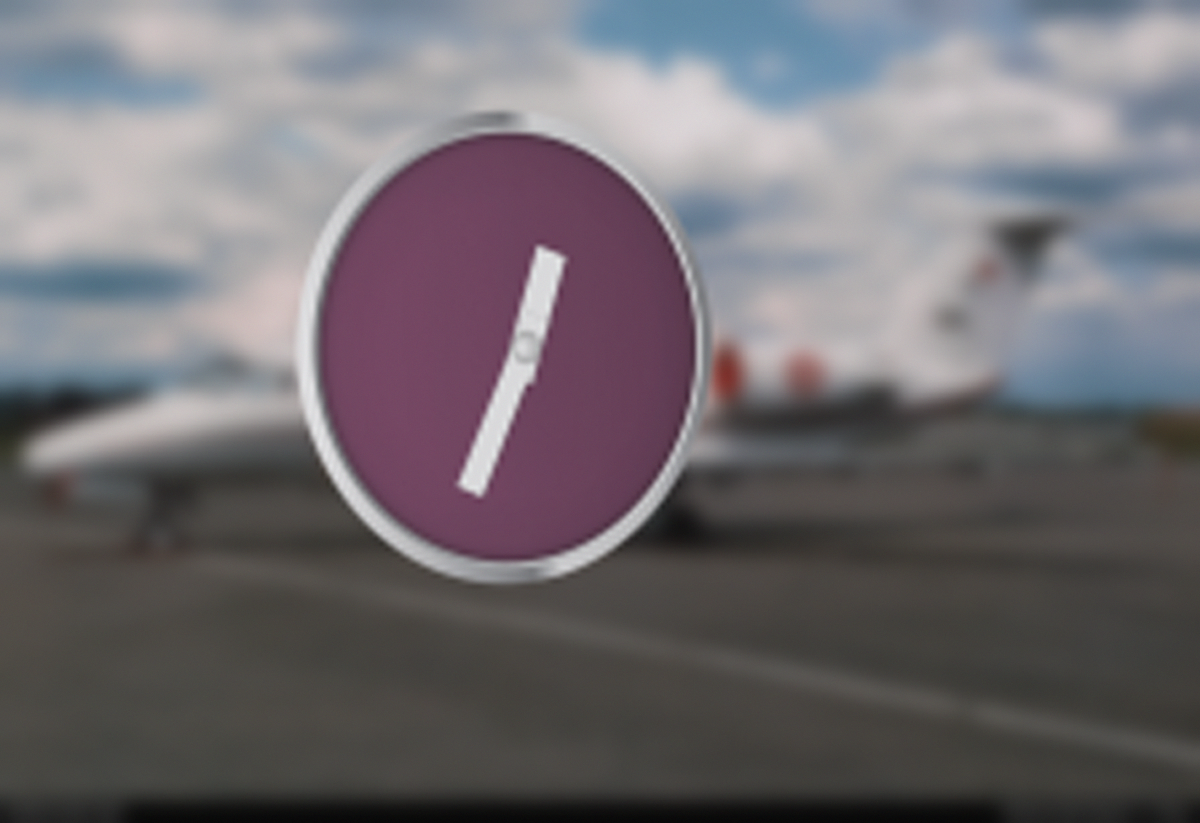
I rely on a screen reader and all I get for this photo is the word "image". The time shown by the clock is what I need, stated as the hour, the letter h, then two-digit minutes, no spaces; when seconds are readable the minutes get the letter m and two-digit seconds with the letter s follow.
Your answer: 12h34
